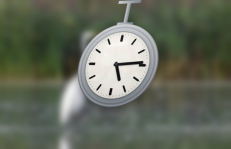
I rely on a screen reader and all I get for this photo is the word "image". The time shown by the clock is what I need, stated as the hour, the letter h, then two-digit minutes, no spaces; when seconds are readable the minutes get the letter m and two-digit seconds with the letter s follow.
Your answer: 5h14
